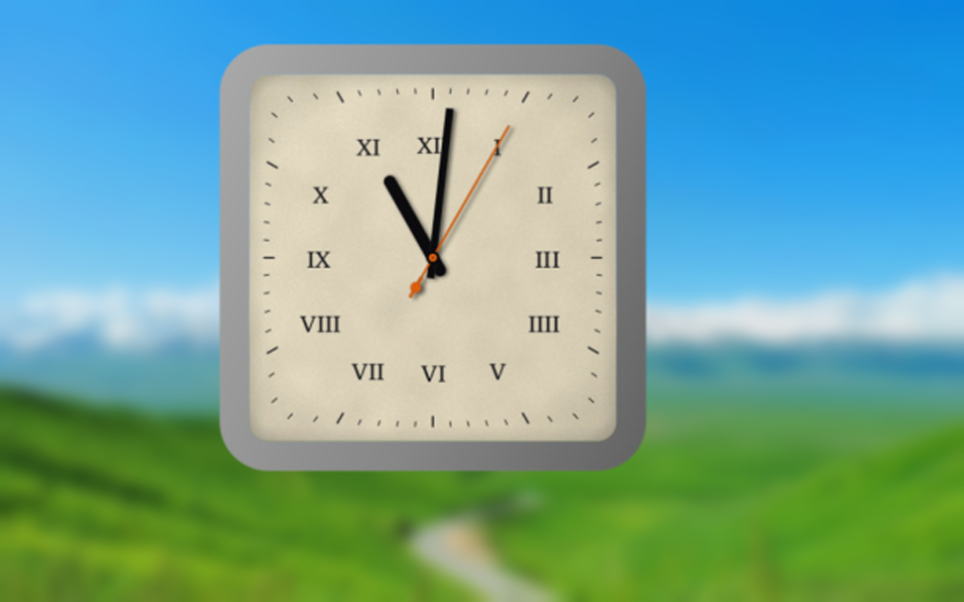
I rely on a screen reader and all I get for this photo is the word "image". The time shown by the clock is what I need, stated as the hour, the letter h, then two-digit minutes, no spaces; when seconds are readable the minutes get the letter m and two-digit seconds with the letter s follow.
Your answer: 11h01m05s
